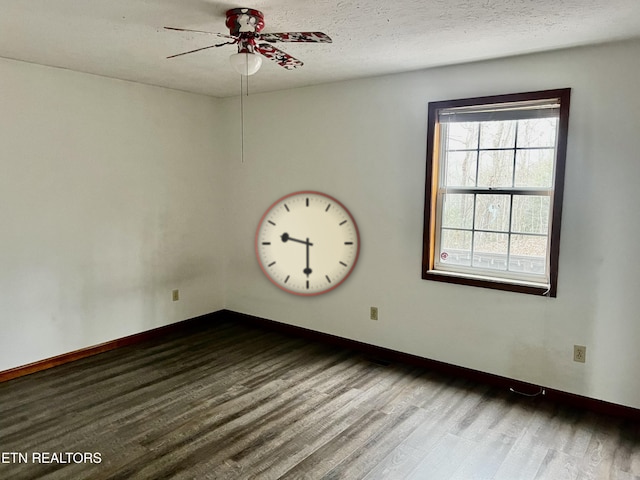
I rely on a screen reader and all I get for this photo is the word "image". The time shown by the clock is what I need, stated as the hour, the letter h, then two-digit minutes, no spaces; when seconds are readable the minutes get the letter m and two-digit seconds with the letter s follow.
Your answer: 9h30
